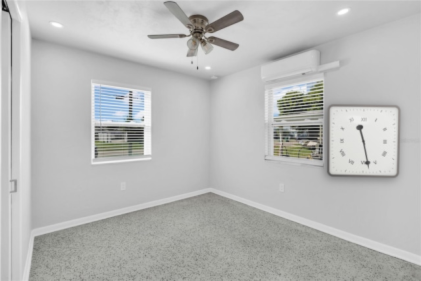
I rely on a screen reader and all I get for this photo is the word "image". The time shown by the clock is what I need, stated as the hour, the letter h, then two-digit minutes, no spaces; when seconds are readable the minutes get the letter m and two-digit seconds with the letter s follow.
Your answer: 11h28
